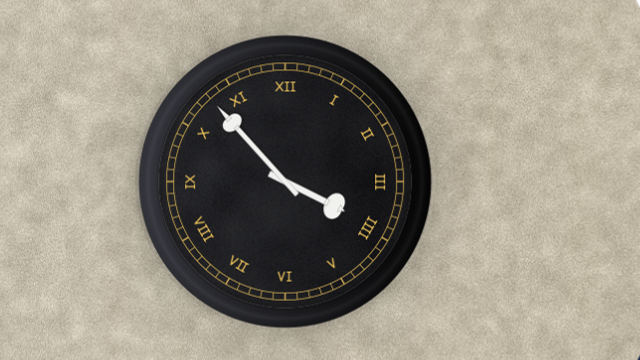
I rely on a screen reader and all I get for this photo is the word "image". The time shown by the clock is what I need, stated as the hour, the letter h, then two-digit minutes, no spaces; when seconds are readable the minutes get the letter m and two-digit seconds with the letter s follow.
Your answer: 3h53
